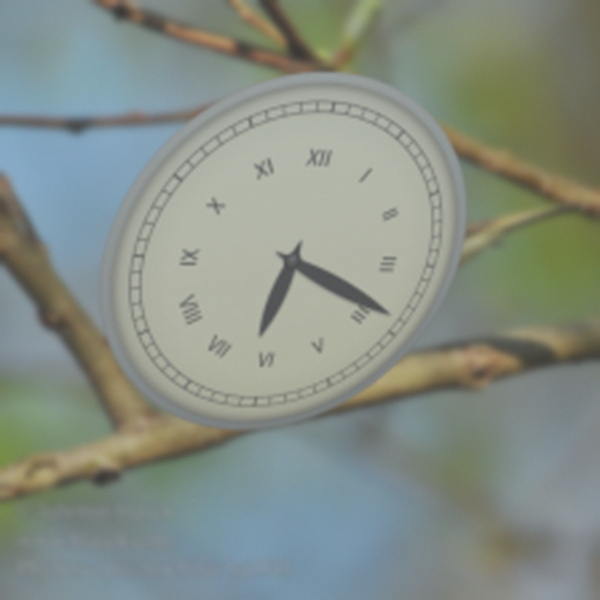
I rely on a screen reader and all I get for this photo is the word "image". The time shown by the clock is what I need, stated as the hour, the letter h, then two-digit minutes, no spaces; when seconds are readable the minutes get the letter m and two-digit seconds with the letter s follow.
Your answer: 6h19
